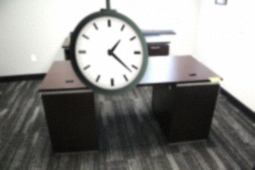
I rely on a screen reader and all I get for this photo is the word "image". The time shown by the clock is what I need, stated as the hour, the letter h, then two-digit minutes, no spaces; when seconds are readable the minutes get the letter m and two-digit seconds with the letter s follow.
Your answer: 1h22
